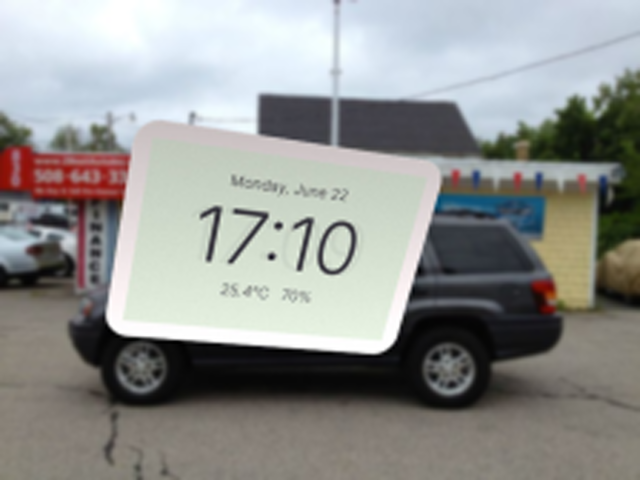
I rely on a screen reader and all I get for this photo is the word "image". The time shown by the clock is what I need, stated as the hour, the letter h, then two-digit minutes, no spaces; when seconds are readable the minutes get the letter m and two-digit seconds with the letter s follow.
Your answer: 17h10
